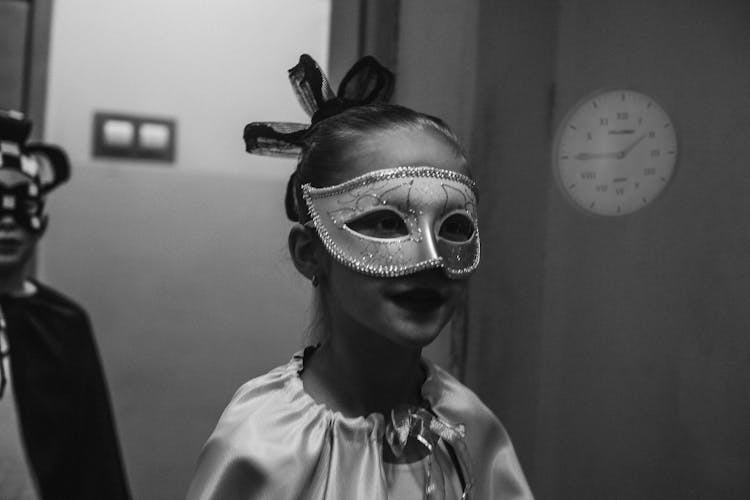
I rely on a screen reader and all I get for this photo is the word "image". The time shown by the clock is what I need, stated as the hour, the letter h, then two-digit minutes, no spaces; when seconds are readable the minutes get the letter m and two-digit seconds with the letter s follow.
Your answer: 1h45
